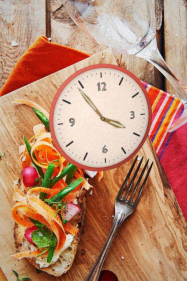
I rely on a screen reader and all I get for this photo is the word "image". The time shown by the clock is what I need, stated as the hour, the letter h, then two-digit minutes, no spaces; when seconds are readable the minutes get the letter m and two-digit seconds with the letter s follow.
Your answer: 3h54
